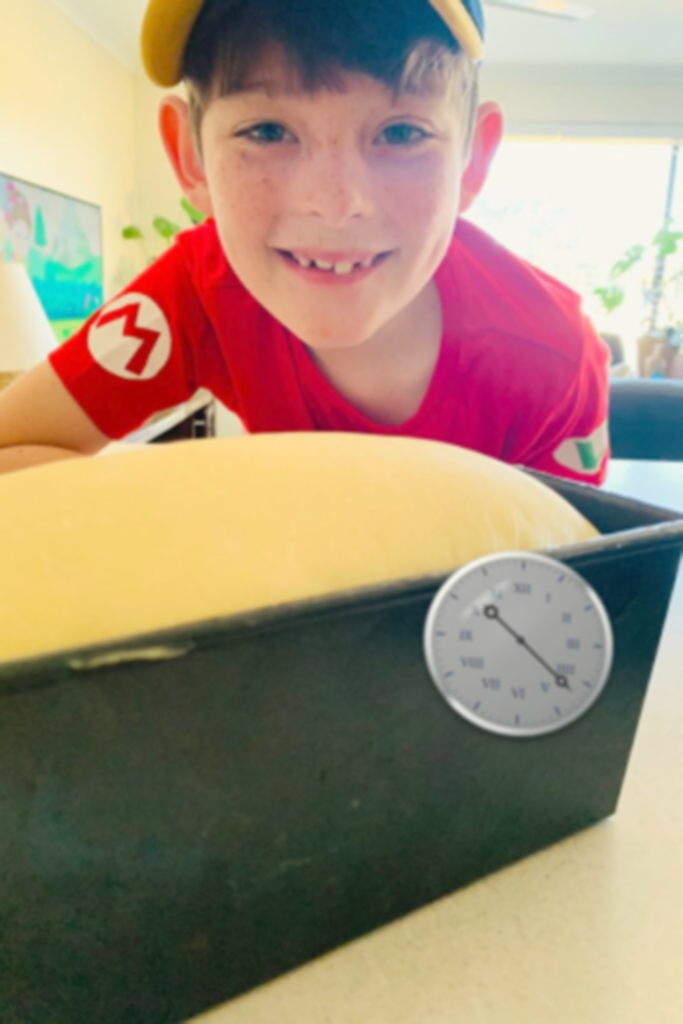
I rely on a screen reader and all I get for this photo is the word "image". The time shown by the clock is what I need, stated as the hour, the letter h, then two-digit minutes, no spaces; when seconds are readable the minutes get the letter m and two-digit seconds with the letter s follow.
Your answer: 10h22
